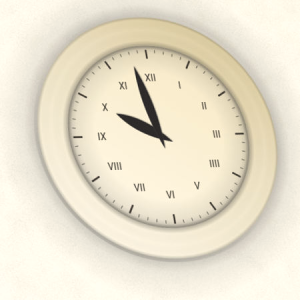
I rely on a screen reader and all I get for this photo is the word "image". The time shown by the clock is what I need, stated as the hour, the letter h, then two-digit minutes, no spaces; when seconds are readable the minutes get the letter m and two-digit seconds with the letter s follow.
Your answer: 9h58
